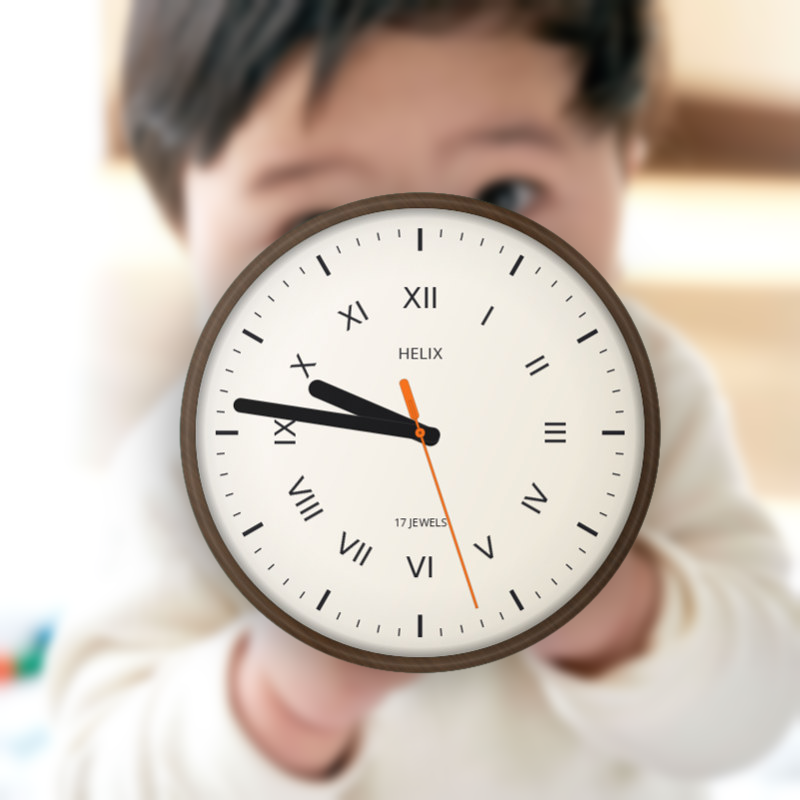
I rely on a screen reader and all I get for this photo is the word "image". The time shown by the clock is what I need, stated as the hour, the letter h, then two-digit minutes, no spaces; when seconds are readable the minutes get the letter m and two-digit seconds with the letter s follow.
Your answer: 9h46m27s
